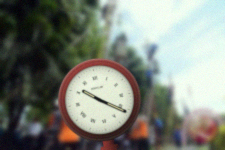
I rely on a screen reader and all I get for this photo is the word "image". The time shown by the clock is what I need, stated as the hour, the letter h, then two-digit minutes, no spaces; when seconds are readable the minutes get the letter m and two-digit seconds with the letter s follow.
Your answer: 10h21
